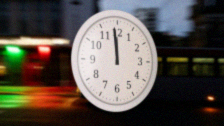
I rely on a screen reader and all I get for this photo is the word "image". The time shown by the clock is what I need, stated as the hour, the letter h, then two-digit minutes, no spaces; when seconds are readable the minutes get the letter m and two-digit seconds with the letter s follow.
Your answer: 11h59
